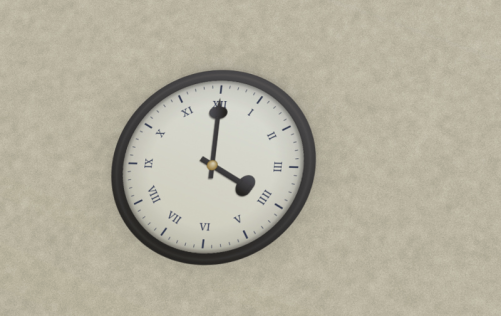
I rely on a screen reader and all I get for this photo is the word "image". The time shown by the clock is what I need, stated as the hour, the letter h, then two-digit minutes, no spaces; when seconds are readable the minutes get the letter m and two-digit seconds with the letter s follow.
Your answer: 4h00
